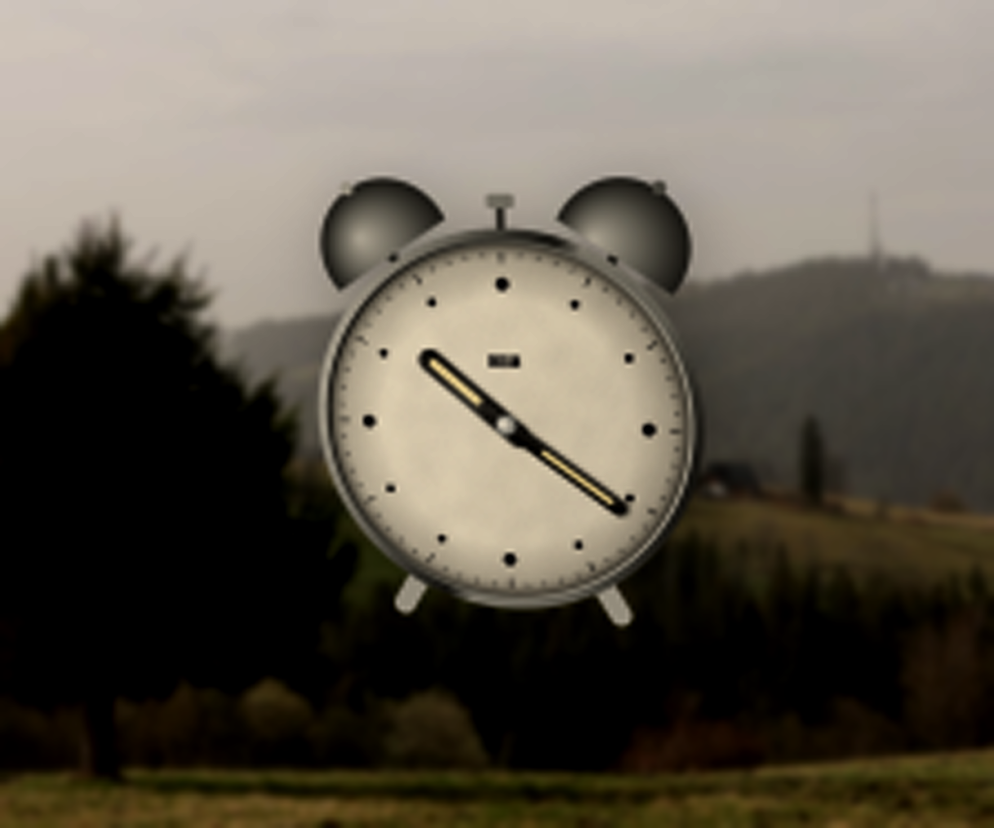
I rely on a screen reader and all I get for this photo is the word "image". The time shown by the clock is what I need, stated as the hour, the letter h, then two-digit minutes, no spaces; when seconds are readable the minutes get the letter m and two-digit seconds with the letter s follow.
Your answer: 10h21
